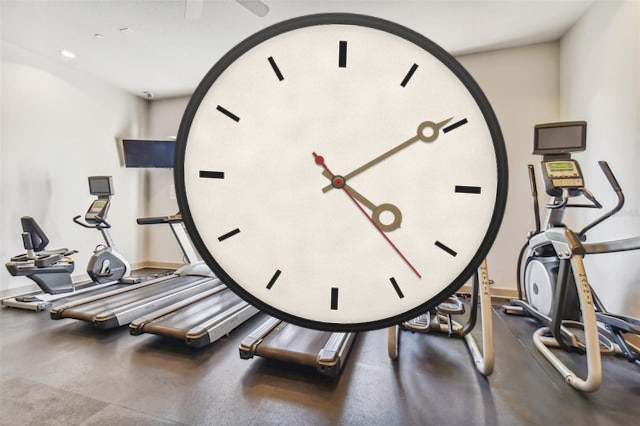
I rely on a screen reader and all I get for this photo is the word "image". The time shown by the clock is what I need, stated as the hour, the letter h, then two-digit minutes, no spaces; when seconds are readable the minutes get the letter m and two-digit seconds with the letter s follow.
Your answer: 4h09m23s
